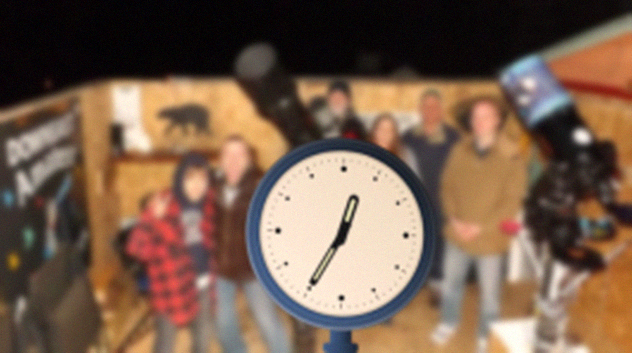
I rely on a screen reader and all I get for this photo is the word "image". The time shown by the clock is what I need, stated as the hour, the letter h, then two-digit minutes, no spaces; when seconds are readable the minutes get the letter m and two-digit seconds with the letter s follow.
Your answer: 12h35
